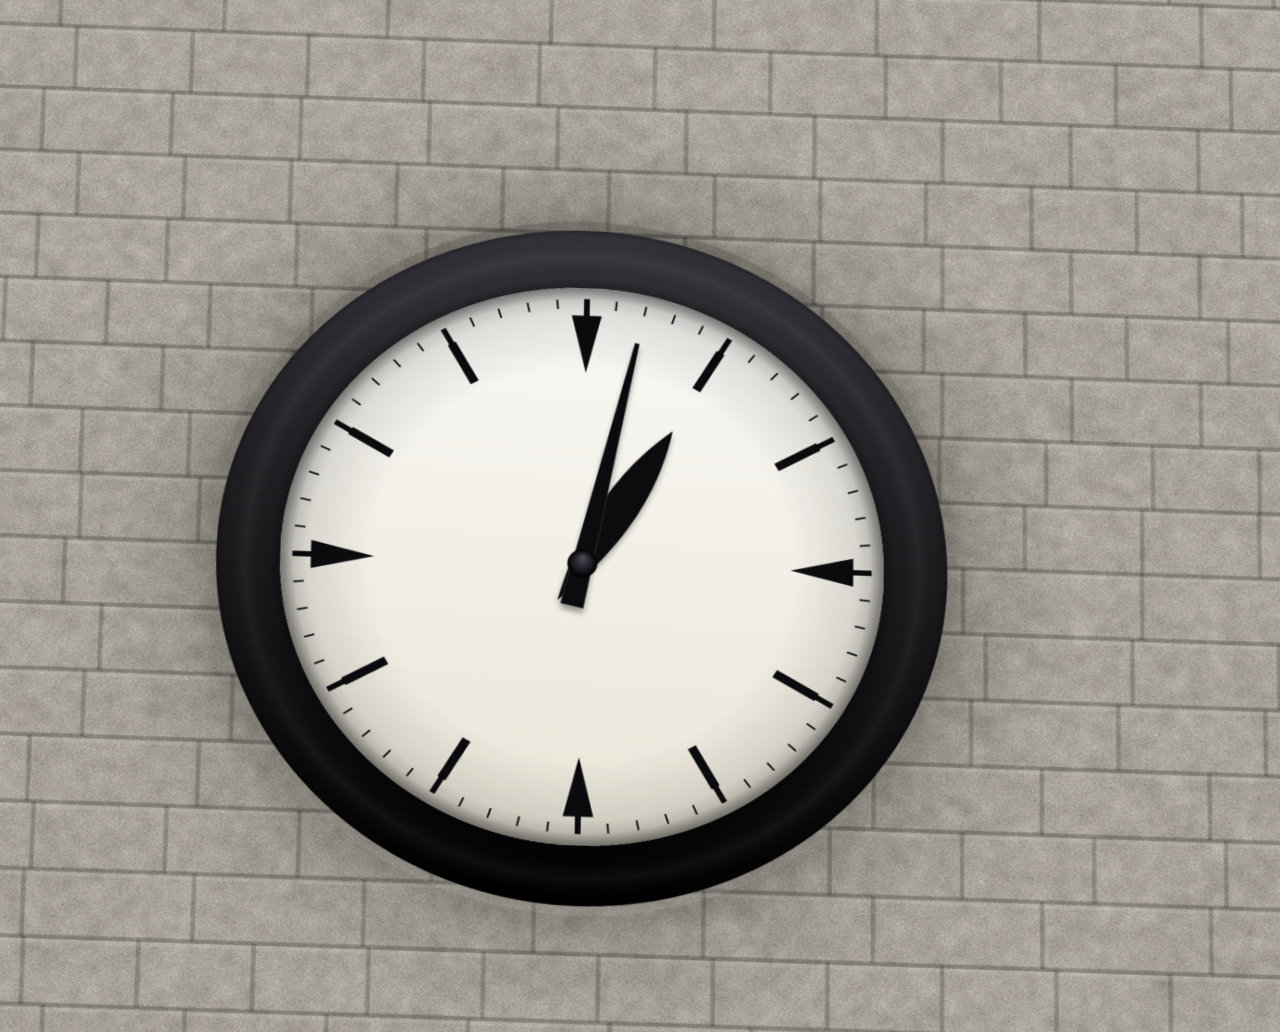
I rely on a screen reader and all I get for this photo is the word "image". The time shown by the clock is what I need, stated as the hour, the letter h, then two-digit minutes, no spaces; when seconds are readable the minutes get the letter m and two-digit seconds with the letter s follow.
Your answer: 1h02
